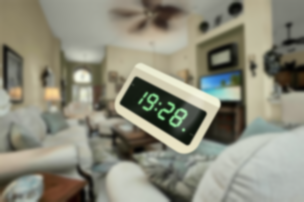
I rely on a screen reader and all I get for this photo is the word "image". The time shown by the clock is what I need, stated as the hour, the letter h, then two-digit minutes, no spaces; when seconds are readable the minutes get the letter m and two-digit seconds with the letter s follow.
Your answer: 19h28
